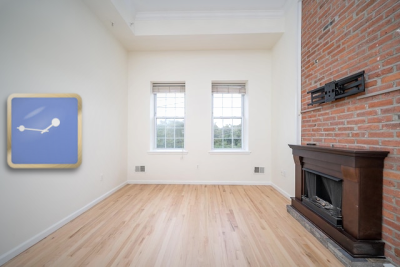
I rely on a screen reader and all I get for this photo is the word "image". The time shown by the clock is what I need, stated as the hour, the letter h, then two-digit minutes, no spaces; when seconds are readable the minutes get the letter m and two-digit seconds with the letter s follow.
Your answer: 1h46
